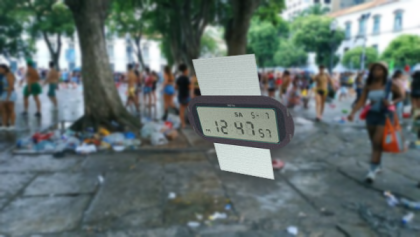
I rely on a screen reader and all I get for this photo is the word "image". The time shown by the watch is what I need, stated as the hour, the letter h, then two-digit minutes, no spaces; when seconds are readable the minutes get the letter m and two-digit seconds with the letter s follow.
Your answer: 12h47m57s
